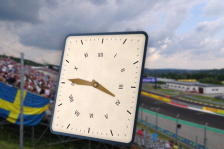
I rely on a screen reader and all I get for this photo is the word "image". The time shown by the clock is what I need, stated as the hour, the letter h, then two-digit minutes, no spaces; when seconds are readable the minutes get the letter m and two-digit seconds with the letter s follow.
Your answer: 3h46
